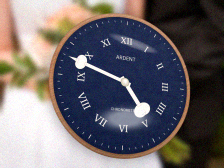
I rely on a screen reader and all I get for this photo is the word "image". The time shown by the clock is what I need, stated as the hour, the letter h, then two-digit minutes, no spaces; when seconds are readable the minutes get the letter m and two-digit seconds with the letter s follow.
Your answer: 4h48
